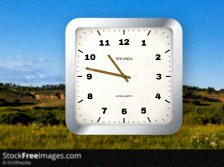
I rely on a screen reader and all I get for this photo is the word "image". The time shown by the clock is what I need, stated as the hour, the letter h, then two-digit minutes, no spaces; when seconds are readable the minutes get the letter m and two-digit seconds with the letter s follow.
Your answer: 10h47
